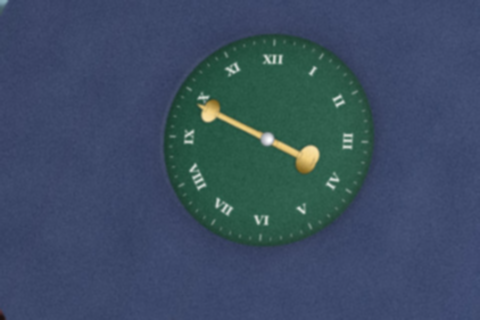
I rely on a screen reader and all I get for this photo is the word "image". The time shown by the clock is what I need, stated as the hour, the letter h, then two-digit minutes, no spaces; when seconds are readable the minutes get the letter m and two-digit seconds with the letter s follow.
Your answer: 3h49
